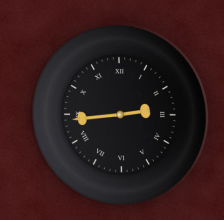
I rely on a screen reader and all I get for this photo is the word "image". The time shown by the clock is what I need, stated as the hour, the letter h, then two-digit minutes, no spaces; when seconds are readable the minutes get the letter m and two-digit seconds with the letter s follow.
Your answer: 2h44
